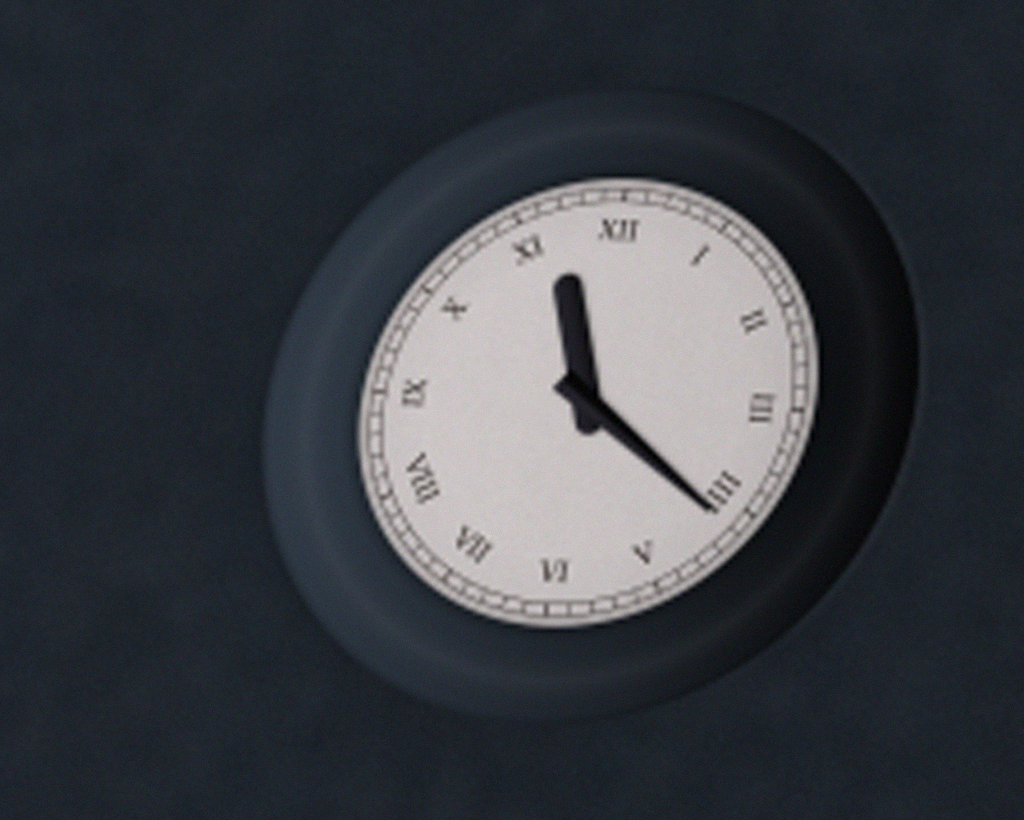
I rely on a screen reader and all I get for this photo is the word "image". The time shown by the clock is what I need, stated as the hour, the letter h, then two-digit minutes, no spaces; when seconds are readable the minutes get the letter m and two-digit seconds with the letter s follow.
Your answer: 11h21
